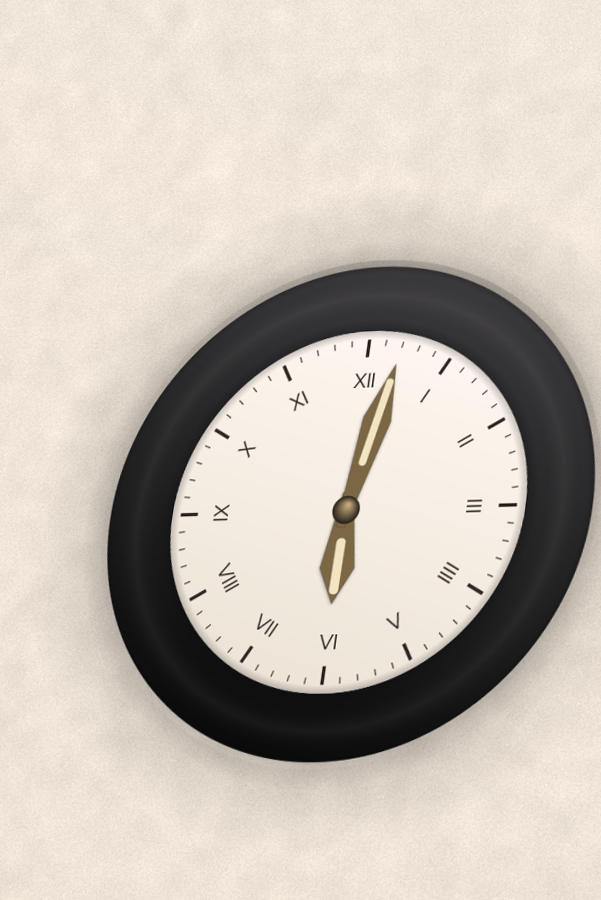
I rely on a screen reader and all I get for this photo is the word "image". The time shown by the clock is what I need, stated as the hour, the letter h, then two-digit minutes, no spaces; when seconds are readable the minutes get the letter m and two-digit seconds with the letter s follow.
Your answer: 6h02
